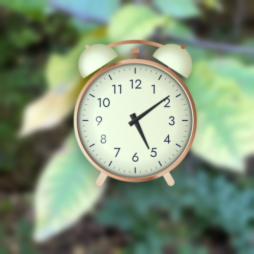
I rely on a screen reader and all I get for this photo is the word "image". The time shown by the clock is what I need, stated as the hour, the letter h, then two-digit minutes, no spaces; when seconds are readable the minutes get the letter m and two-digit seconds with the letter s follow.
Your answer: 5h09
